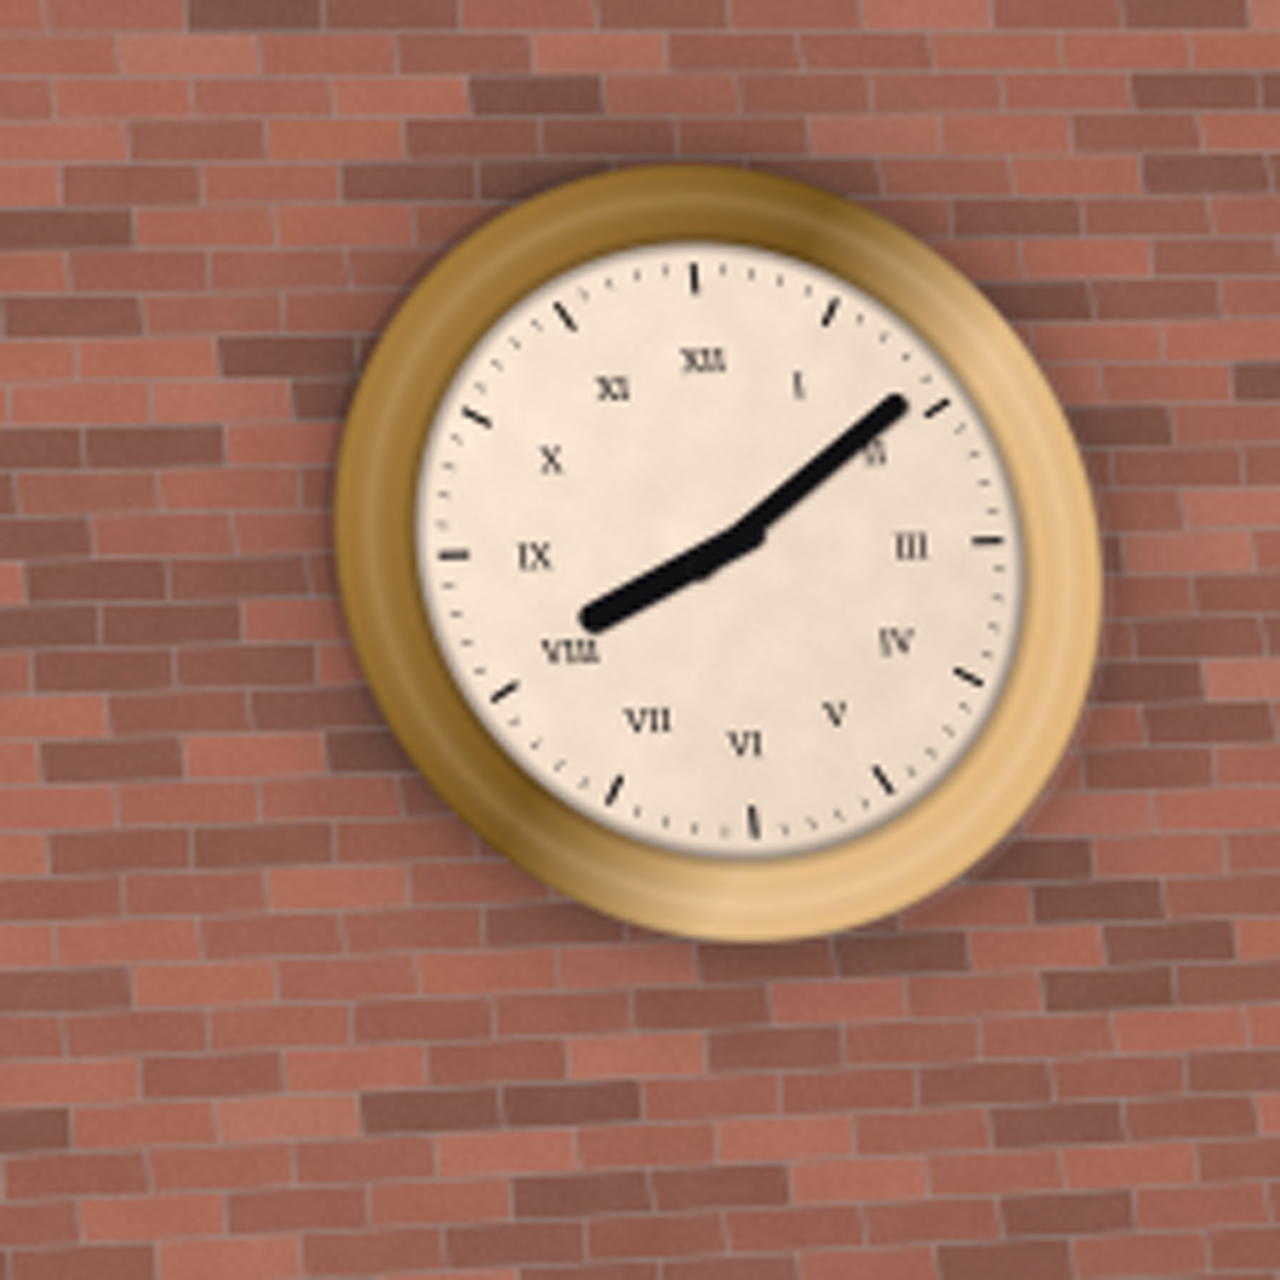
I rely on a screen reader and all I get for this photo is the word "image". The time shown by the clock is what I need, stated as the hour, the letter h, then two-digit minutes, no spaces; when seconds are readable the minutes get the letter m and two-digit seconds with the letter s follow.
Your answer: 8h09
